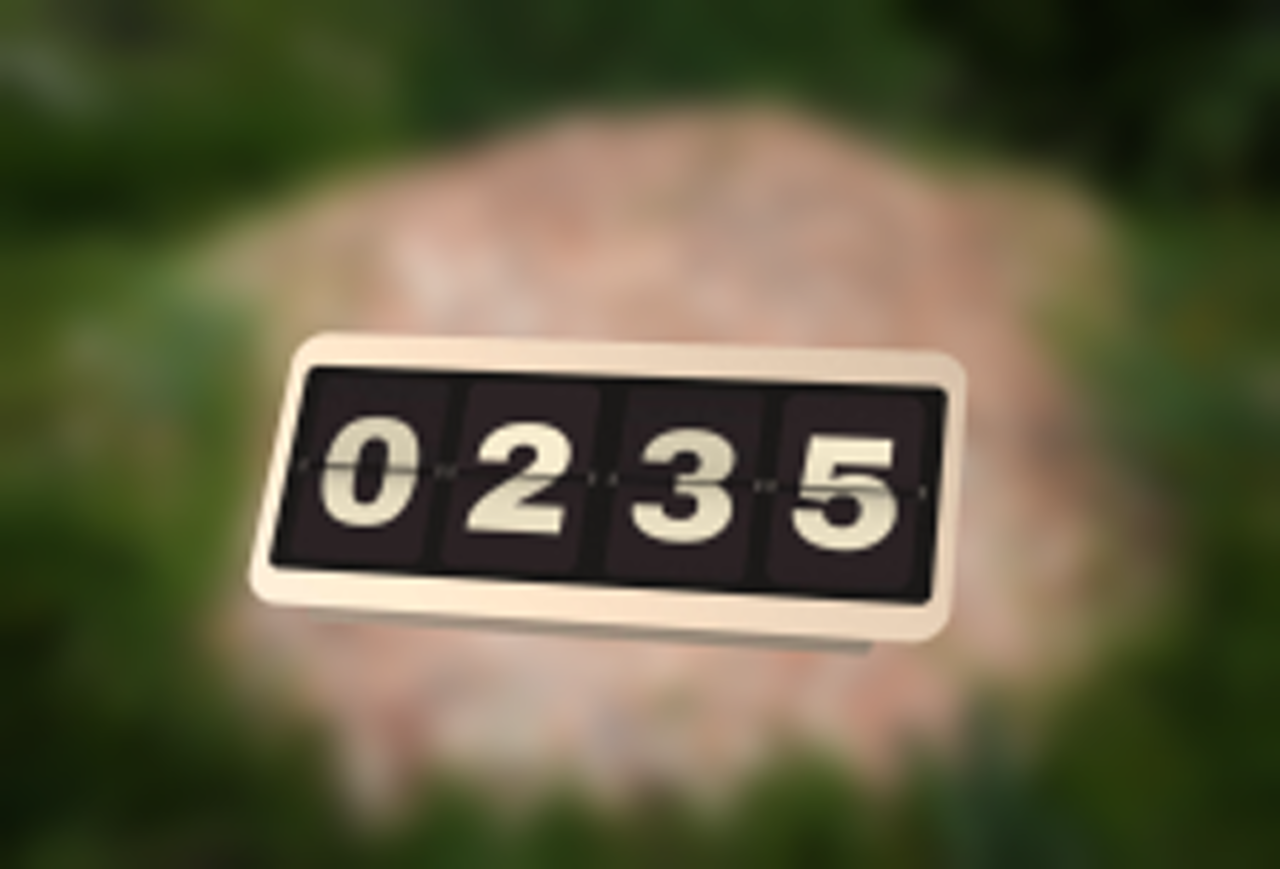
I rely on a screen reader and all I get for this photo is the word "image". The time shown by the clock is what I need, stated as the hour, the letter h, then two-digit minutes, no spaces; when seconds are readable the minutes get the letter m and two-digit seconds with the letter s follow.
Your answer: 2h35
